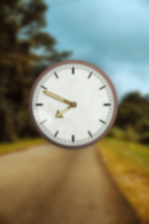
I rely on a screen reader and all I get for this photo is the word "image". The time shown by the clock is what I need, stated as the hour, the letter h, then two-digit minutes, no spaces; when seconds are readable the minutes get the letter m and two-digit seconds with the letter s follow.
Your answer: 7h49
